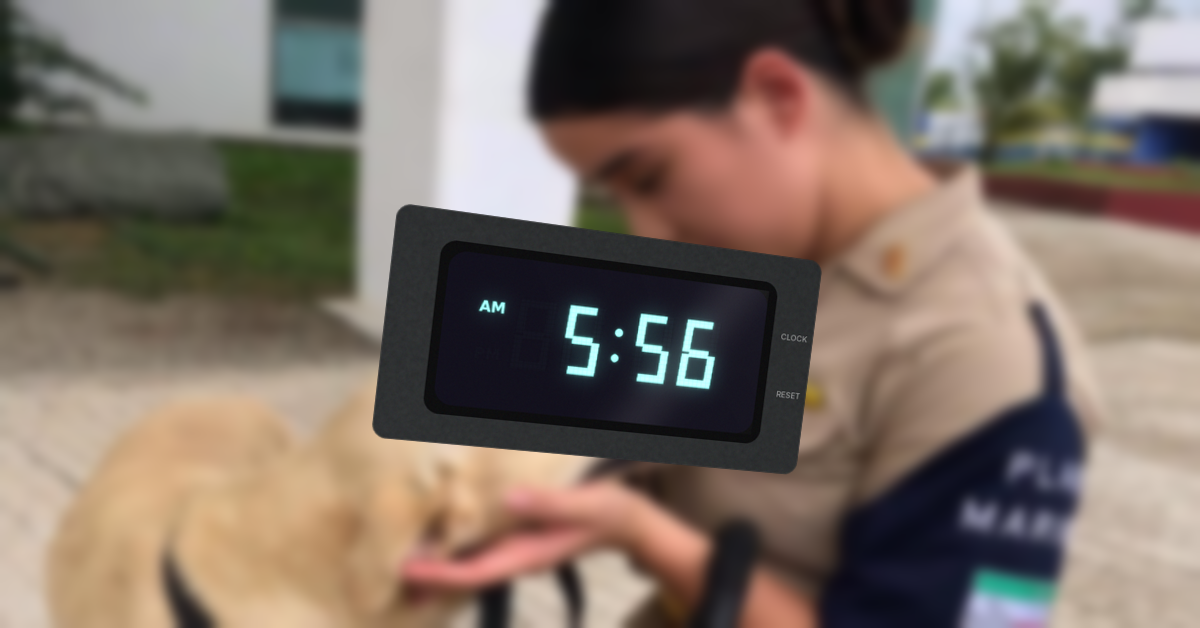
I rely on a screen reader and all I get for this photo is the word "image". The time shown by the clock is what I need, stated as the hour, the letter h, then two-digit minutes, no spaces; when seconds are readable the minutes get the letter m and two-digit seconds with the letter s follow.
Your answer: 5h56
